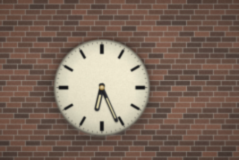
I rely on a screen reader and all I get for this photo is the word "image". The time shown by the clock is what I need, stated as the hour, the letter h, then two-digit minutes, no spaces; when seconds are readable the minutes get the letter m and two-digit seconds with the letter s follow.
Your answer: 6h26
